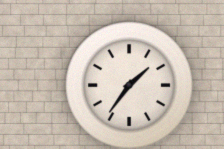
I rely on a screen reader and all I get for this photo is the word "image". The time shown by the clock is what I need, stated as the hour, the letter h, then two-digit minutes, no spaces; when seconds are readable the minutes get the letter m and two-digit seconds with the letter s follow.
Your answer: 1h36
